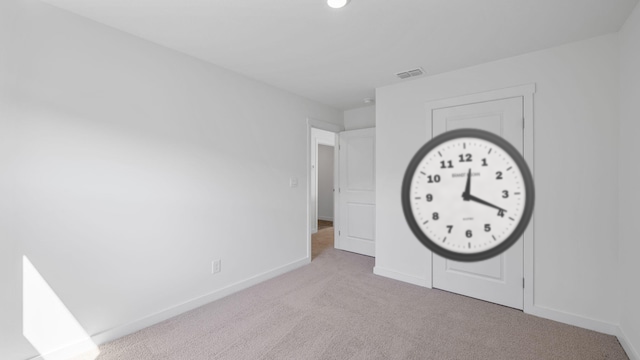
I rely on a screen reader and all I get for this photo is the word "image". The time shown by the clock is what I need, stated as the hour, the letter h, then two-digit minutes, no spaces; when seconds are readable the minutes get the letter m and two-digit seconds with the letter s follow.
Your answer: 12h19
